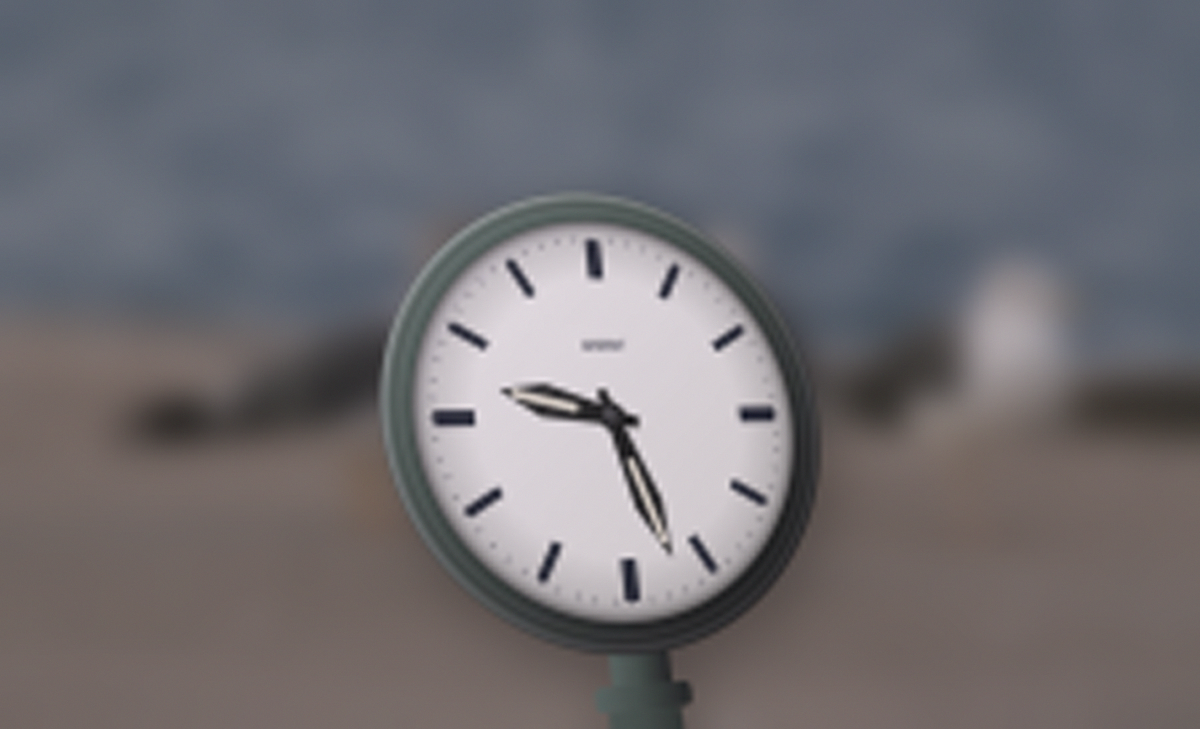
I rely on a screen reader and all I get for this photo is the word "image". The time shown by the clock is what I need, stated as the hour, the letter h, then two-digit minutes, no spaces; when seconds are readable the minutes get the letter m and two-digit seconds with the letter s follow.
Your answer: 9h27
